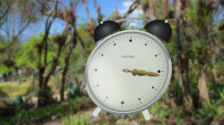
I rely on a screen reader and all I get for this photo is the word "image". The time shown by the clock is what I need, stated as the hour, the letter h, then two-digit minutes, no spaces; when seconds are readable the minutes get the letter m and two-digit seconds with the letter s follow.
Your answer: 3h16
